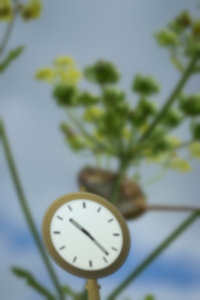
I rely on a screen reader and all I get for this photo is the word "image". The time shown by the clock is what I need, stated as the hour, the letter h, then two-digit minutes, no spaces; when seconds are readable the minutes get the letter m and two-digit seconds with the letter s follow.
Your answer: 10h23
